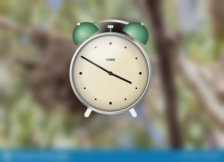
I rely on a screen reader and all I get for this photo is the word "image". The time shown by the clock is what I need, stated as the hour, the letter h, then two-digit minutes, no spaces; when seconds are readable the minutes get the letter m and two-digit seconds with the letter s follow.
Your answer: 3h50
